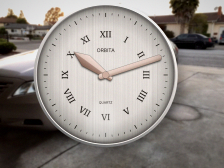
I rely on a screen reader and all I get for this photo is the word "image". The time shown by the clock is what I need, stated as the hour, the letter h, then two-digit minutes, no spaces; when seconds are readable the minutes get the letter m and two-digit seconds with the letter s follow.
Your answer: 10h12
